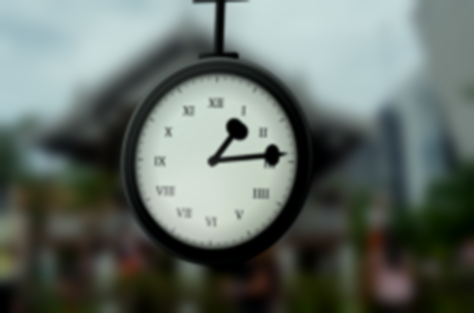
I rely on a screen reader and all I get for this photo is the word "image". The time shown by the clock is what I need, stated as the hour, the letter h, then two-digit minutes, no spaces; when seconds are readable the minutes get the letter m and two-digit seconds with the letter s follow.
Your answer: 1h14
